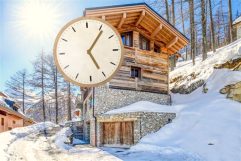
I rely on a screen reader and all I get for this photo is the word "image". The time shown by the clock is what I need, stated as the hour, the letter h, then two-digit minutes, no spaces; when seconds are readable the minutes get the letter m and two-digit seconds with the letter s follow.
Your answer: 5h06
